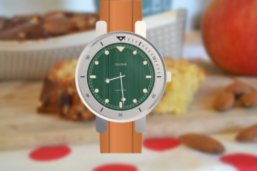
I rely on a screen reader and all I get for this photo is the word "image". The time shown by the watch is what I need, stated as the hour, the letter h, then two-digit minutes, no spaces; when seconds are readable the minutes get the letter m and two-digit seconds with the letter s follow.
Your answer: 8h29
